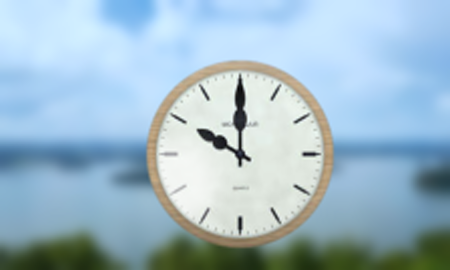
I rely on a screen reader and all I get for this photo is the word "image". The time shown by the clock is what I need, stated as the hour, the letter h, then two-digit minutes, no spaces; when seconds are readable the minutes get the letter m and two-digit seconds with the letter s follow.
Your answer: 10h00
